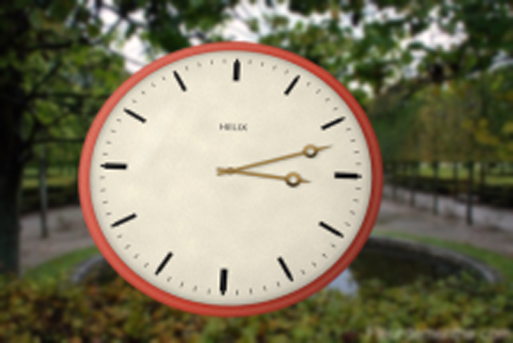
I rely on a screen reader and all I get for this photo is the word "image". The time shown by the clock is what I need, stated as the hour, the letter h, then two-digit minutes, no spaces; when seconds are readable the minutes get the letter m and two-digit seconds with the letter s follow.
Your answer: 3h12
